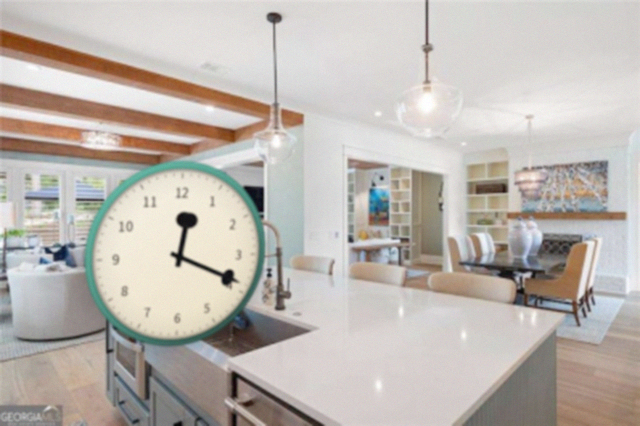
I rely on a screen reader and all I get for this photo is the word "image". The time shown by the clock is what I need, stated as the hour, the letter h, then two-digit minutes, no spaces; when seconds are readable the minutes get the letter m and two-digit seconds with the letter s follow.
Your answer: 12h19
